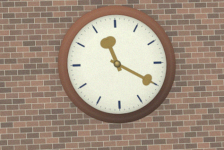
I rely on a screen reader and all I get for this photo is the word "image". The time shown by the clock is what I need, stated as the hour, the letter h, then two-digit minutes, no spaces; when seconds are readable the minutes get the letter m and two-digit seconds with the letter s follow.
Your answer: 11h20
